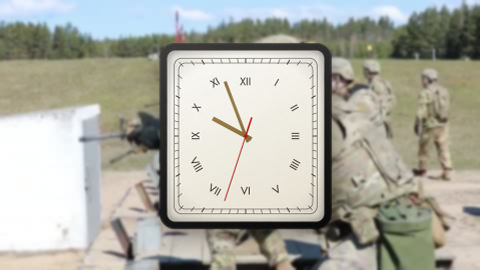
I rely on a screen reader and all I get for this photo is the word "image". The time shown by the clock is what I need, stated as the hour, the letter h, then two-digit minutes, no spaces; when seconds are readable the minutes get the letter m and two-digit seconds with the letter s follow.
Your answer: 9h56m33s
